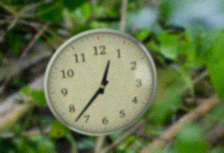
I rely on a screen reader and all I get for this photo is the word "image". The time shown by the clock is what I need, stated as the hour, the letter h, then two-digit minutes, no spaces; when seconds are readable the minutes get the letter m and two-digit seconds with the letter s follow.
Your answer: 12h37
